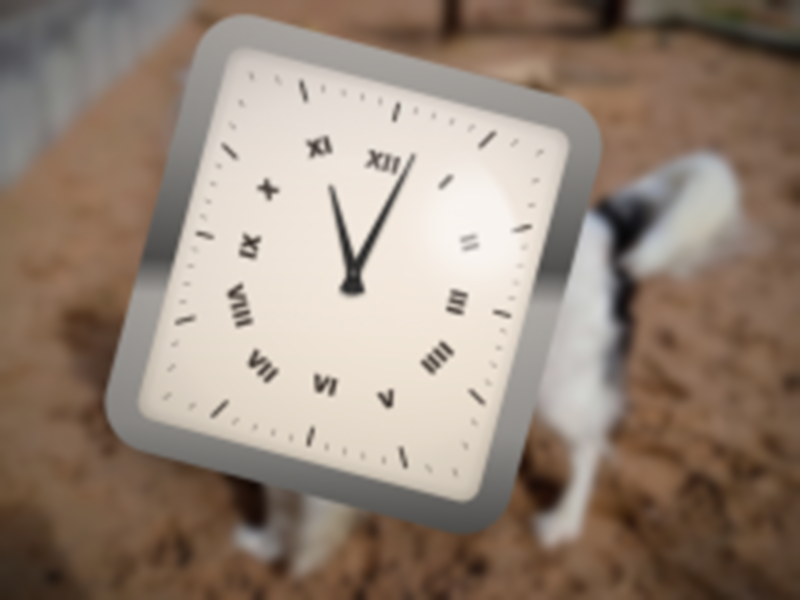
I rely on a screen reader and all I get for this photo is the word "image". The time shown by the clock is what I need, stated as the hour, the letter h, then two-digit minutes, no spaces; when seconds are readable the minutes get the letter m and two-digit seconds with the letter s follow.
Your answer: 11h02
